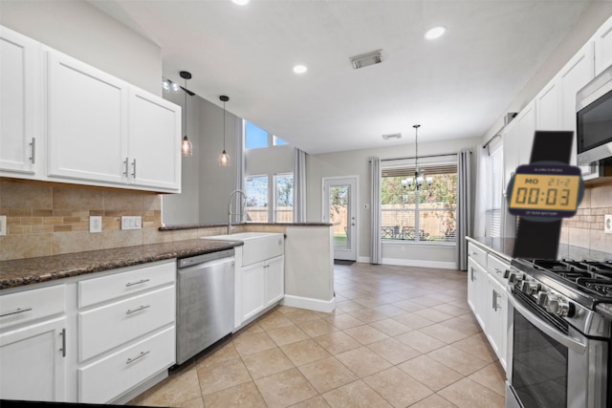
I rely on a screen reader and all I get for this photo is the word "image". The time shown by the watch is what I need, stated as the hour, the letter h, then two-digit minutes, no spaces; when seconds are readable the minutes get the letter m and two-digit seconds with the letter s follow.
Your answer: 0h03
